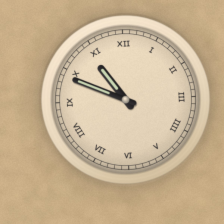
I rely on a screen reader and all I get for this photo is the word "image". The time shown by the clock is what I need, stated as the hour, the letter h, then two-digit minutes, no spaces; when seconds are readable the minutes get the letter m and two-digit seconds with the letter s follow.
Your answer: 10h49
